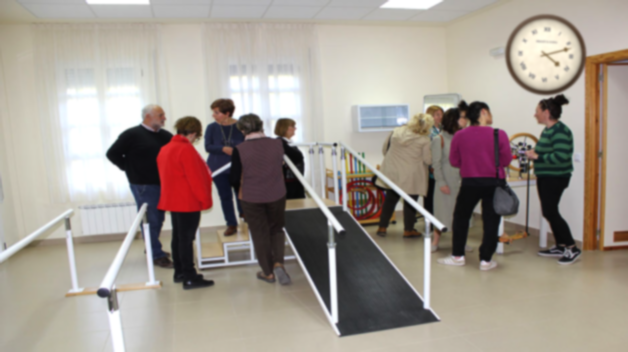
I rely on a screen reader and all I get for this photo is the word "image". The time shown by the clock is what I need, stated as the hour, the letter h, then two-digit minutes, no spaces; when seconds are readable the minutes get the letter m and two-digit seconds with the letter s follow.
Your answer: 4h12
